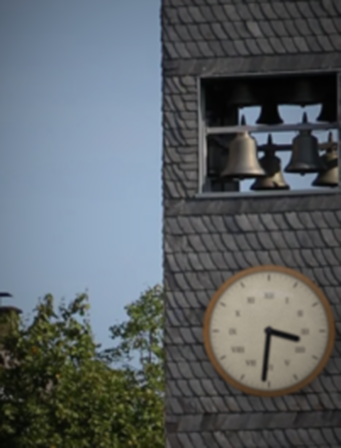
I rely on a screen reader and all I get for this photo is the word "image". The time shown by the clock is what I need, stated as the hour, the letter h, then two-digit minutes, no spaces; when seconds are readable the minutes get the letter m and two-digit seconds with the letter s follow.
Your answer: 3h31
